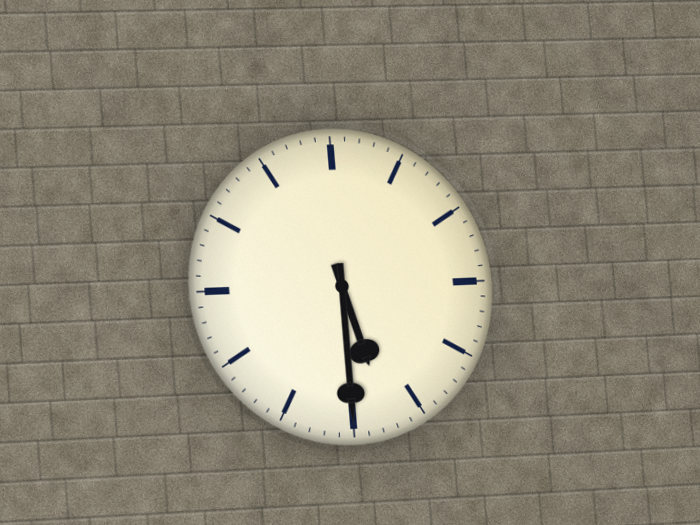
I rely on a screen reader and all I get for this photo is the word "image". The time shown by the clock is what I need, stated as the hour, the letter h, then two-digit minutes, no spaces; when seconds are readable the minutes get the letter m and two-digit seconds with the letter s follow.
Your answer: 5h30
